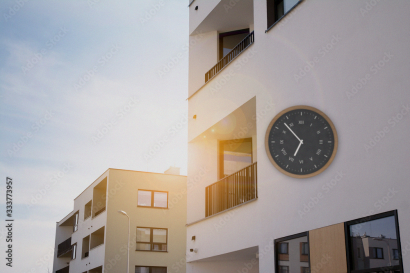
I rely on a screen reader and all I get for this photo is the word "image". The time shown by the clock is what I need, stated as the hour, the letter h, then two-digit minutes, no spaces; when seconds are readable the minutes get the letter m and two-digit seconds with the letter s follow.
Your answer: 6h53
